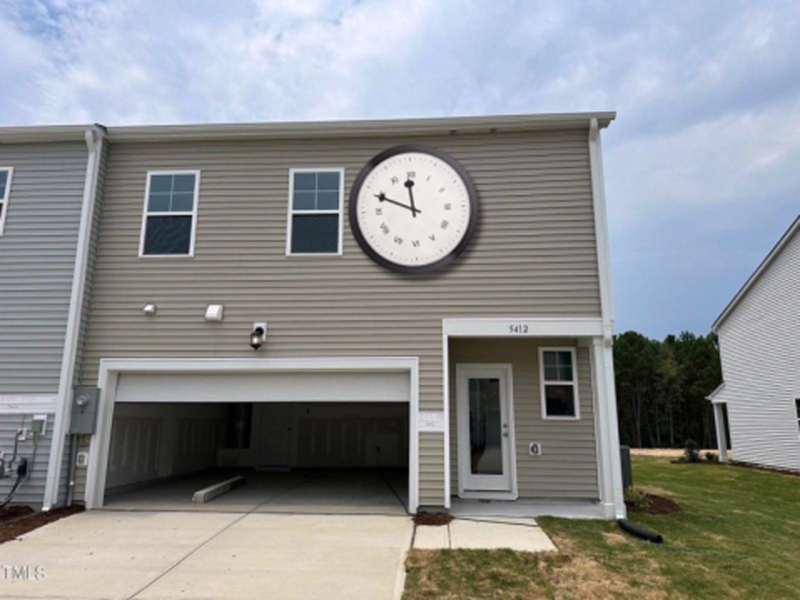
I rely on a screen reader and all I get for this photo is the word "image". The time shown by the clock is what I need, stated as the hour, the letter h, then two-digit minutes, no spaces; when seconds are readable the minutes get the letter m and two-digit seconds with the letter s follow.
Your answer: 11h49
